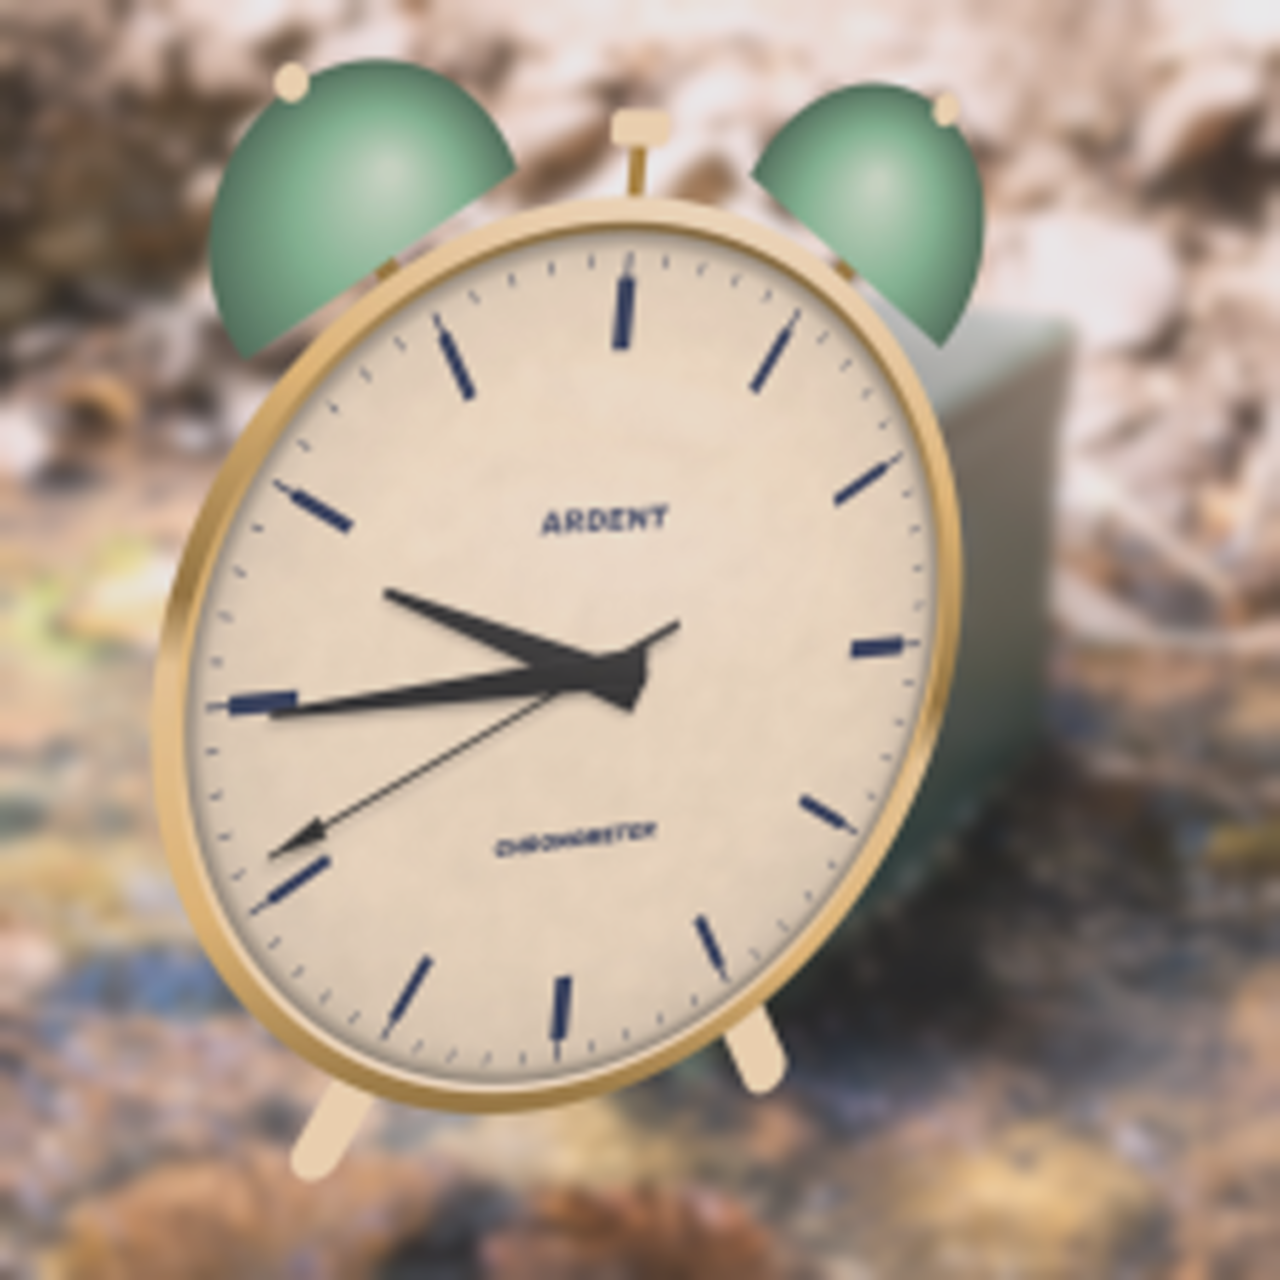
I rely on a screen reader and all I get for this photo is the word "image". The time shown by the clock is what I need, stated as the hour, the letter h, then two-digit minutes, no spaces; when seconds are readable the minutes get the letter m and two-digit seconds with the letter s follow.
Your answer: 9h44m41s
